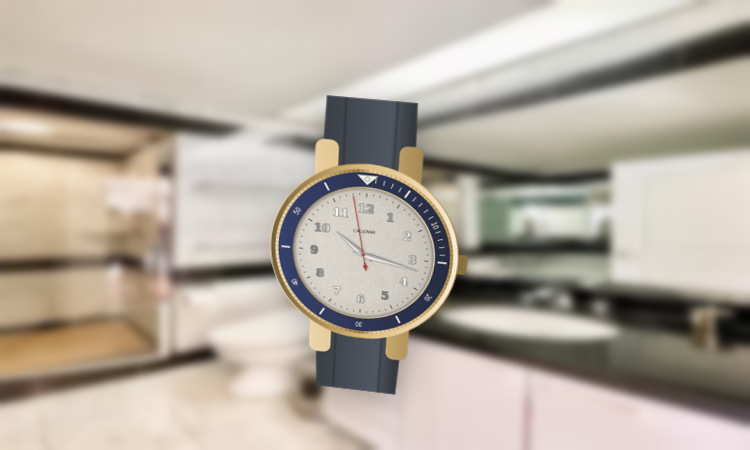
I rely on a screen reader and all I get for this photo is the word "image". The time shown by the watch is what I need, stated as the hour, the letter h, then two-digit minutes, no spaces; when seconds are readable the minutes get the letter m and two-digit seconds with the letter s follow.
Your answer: 10h16m58s
